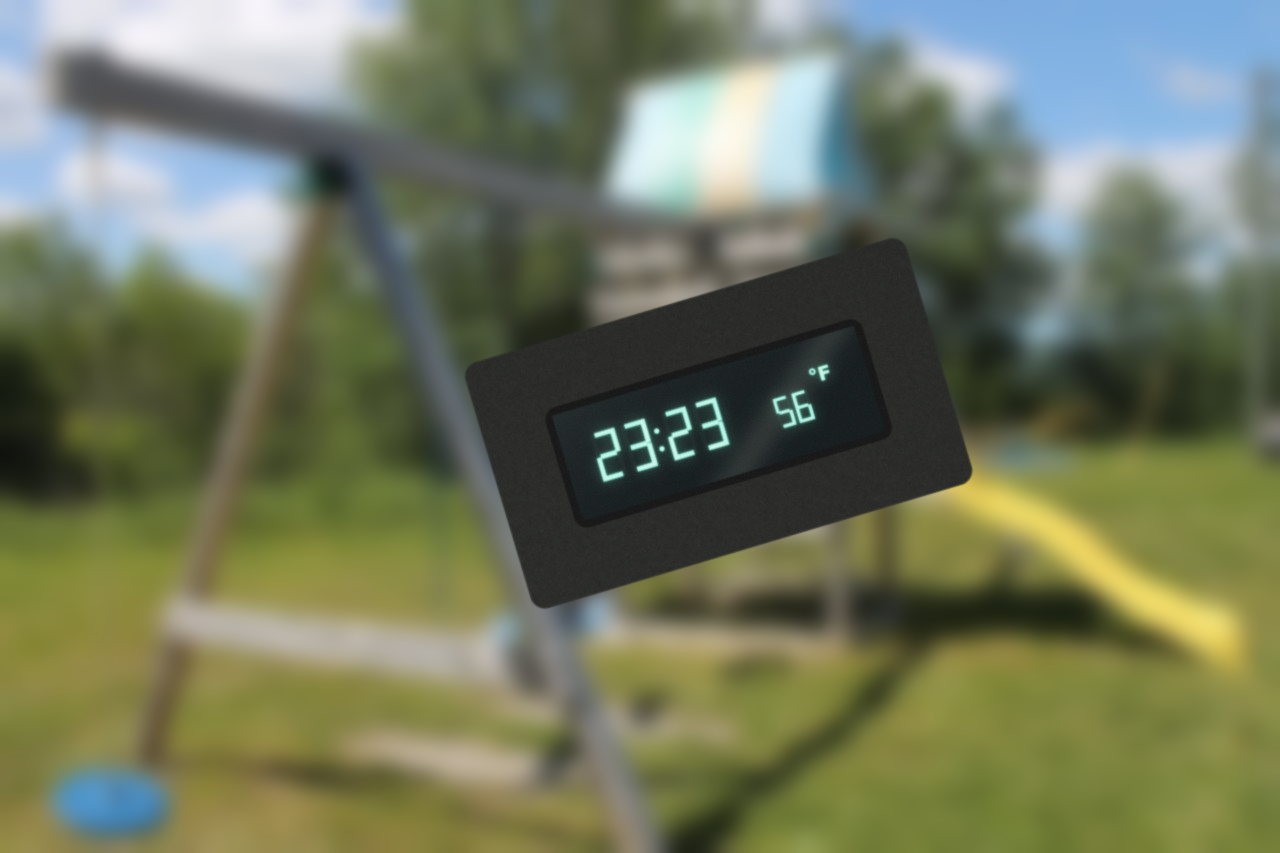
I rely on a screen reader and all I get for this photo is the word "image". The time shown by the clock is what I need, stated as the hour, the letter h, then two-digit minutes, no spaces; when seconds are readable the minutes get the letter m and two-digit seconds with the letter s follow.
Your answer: 23h23
